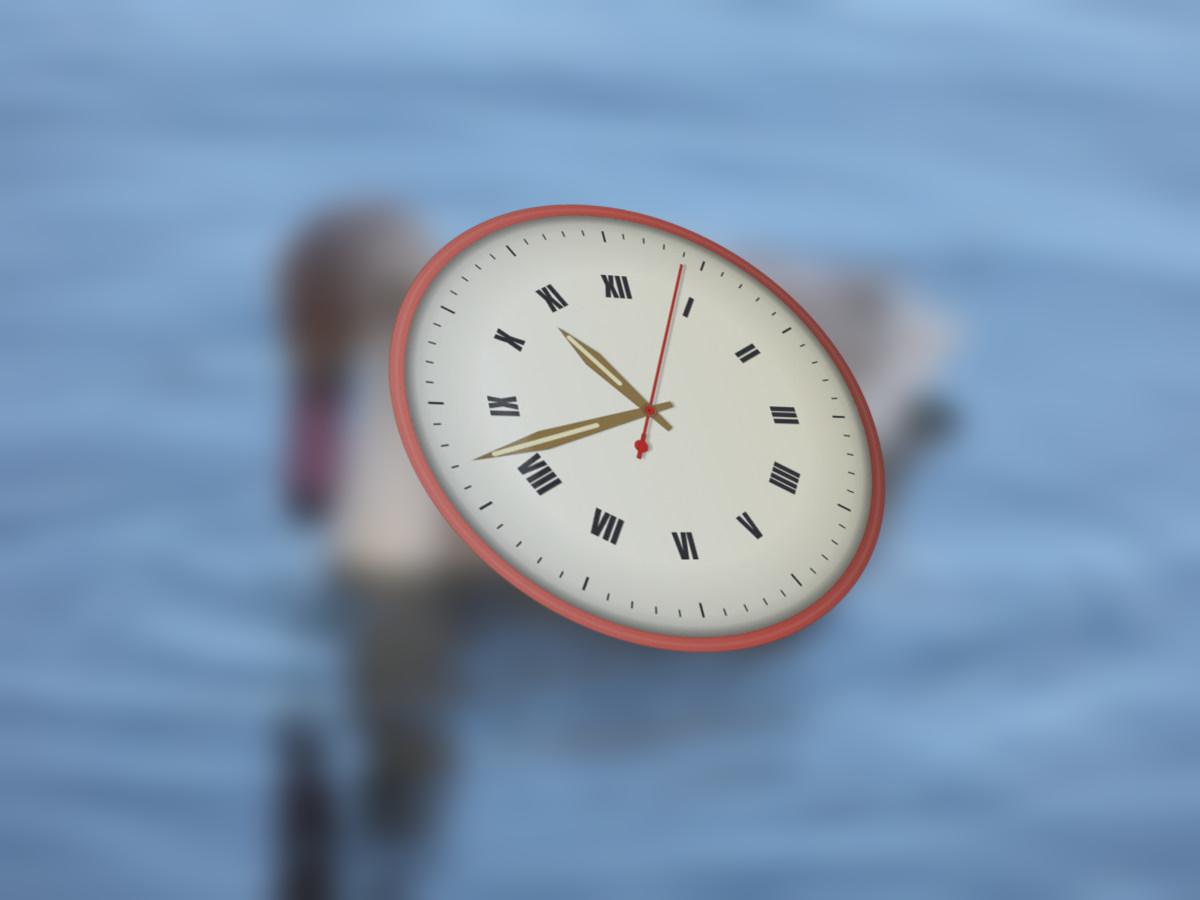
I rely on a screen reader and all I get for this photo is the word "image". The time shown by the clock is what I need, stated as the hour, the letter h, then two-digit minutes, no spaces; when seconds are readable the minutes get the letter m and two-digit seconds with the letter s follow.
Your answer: 10h42m04s
